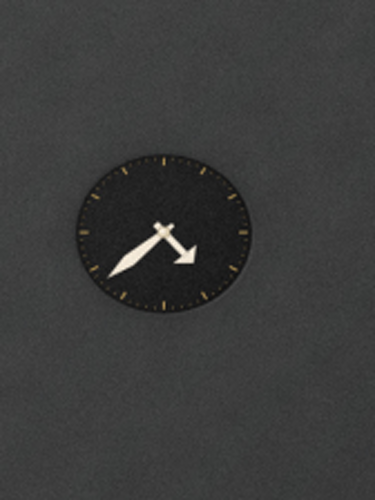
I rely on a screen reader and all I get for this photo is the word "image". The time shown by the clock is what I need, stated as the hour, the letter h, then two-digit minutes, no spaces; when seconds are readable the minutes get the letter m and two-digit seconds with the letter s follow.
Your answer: 4h38
